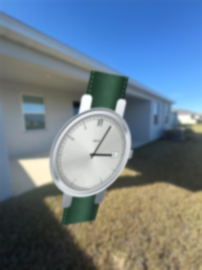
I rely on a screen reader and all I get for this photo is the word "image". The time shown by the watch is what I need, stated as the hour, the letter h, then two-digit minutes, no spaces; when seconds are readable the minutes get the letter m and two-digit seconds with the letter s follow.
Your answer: 3h04
